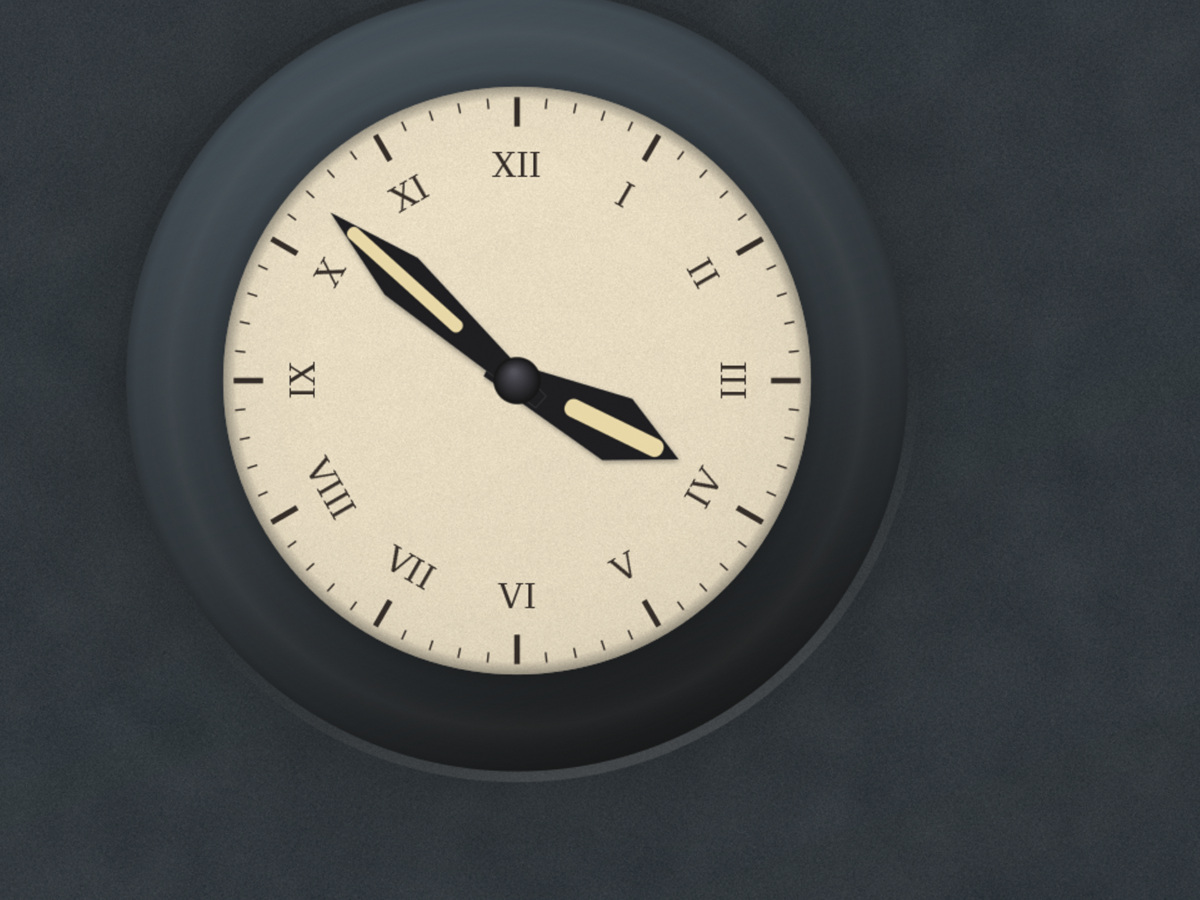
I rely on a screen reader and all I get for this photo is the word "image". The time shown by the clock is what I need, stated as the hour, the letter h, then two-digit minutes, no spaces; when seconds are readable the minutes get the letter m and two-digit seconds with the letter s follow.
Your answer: 3h52
